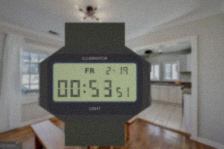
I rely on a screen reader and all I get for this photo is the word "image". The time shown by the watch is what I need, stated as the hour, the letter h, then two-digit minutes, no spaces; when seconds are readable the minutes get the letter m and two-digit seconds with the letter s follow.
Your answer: 0h53m51s
